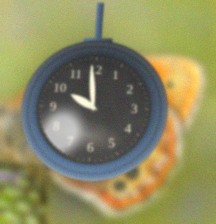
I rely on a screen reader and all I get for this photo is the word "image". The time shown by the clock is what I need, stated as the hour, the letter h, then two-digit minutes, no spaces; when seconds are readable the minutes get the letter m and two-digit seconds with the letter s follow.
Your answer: 9h59
